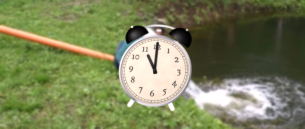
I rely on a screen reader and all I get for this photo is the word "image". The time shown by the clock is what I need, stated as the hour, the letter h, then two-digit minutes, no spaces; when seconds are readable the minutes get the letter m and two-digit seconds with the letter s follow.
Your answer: 11h00
